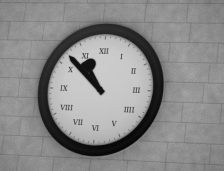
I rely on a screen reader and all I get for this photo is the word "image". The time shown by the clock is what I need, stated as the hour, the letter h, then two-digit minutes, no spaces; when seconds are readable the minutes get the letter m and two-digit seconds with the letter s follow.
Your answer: 10h52
